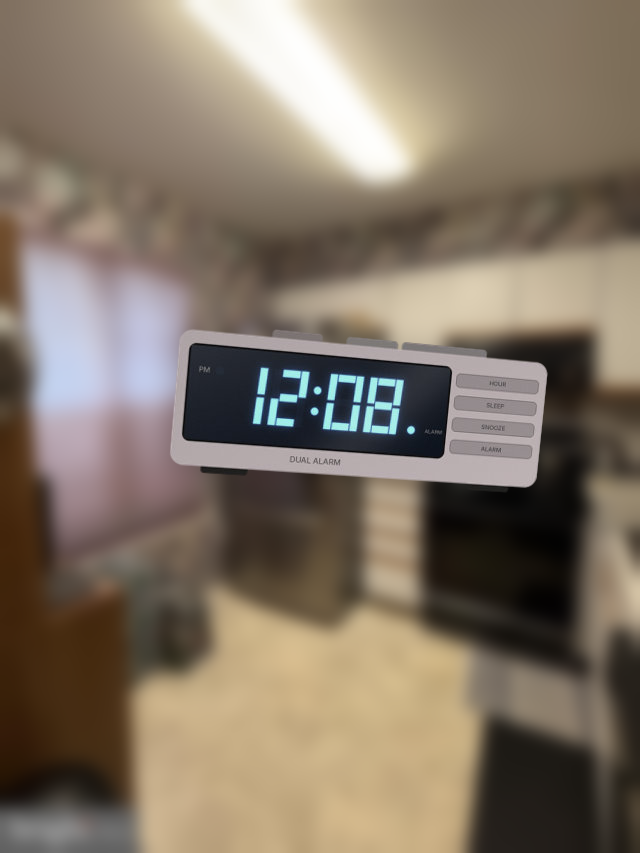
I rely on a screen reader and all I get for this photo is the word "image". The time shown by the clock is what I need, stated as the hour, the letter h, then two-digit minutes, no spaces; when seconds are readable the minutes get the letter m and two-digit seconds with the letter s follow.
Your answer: 12h08
